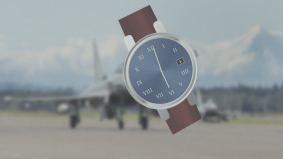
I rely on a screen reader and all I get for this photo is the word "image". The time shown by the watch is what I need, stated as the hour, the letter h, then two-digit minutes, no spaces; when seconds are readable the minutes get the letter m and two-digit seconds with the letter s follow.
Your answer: 6h01
